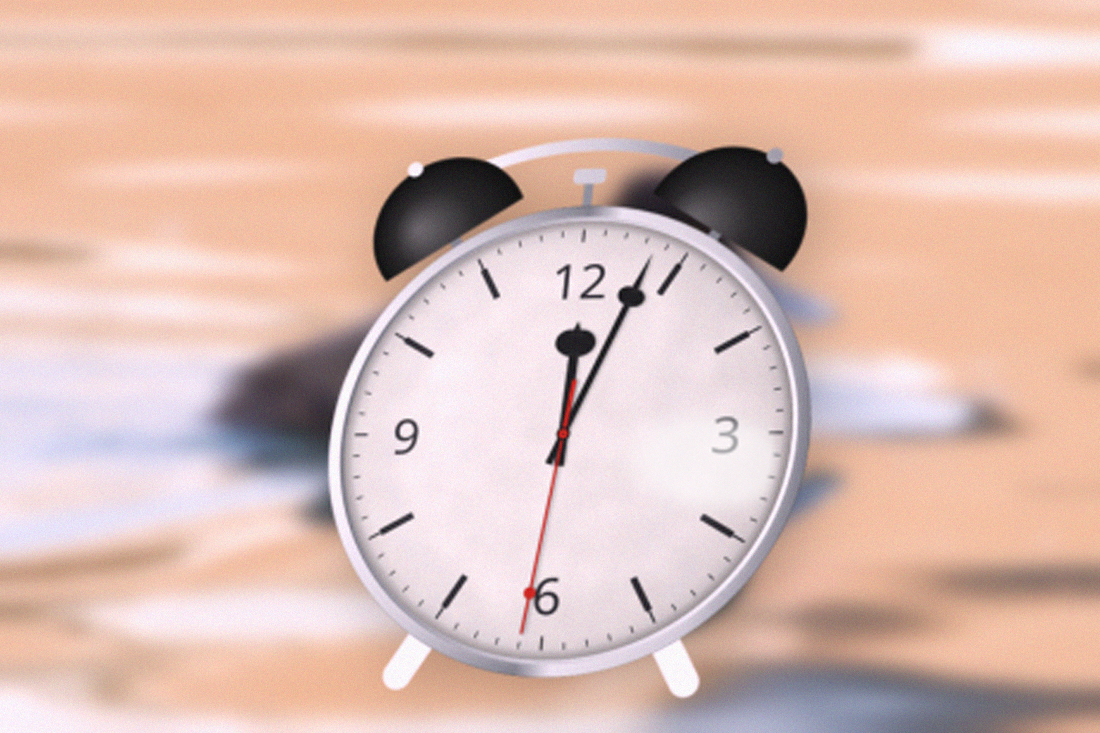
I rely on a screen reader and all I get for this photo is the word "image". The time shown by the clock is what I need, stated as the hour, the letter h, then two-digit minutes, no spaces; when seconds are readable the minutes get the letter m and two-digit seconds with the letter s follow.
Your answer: 12h03m31s
